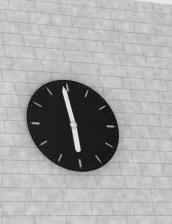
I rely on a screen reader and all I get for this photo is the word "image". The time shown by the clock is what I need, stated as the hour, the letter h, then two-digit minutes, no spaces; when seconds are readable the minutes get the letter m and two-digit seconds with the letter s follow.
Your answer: 5h59
